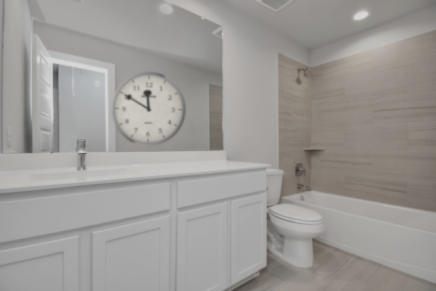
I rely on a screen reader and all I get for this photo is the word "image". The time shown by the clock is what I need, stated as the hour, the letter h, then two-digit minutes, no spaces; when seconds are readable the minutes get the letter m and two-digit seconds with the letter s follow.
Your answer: 11h50
